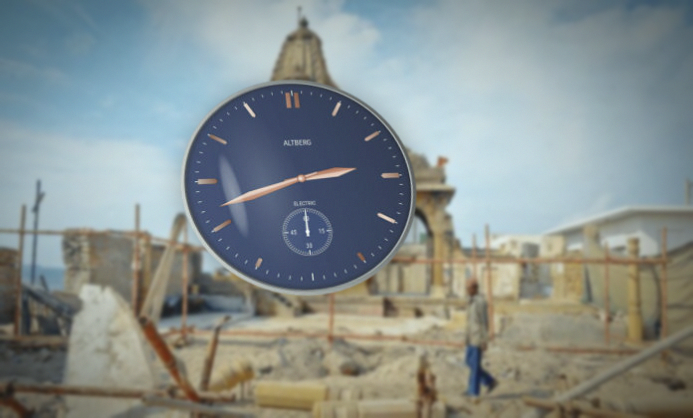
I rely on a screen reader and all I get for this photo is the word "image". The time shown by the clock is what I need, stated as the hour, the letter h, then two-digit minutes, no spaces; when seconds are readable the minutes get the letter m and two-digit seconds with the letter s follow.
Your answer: 2h42
